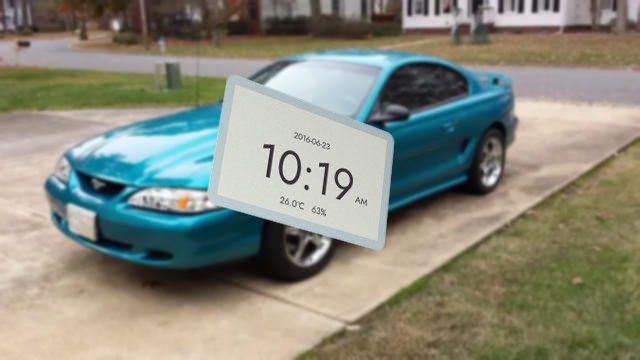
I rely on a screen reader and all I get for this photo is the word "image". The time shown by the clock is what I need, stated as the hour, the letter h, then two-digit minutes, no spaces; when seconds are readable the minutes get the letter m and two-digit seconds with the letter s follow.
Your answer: 10h19
